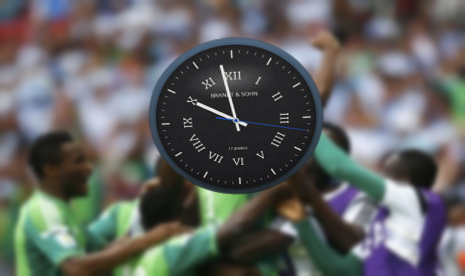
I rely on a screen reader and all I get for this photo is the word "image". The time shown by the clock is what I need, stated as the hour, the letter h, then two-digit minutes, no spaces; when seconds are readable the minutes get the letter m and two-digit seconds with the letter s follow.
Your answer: 9h58m17s
